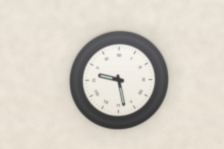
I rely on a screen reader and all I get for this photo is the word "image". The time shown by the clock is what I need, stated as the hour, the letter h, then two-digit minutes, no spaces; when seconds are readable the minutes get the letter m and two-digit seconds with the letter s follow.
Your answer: 9h28
